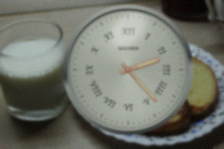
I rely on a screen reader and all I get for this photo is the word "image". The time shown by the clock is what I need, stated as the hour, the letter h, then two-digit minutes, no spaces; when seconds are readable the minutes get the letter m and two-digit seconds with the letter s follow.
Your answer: 2h23
